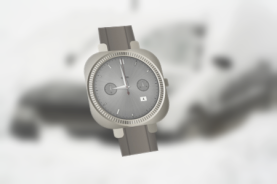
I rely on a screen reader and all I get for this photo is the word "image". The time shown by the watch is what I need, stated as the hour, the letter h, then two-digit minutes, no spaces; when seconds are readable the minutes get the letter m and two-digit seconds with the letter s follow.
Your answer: 8h59
